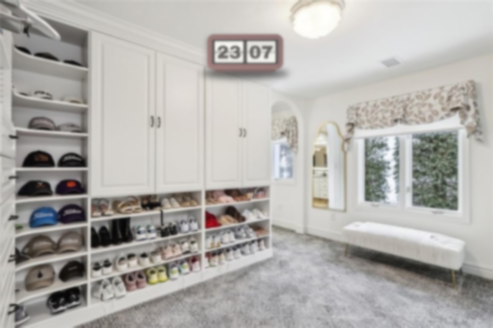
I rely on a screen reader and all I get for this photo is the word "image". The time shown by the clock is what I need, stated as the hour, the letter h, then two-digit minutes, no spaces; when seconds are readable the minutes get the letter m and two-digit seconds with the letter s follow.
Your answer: 23h07
